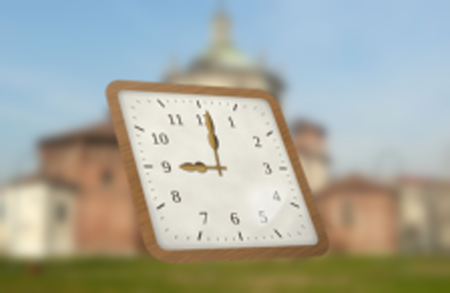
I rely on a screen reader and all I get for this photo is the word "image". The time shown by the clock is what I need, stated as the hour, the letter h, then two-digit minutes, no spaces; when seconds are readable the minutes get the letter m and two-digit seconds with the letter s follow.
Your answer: 9h01
